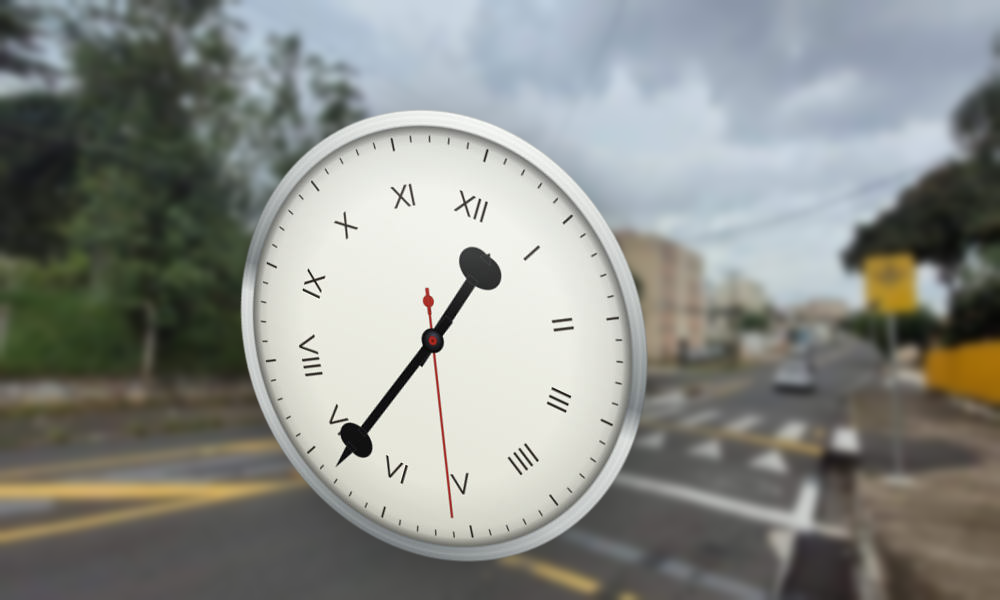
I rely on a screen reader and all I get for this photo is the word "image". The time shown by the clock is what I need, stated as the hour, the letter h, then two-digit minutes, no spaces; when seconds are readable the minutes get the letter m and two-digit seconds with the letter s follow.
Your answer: 12h33m26s
